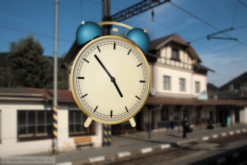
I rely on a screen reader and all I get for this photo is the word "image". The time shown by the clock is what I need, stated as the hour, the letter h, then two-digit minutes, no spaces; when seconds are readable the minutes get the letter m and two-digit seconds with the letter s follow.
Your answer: 4h53
